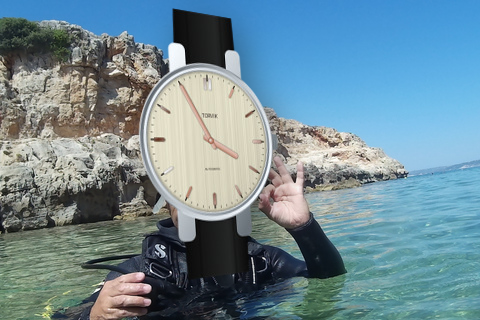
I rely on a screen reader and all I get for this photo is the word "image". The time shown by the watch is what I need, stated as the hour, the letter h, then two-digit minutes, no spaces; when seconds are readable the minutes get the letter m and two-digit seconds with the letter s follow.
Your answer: 3h55
